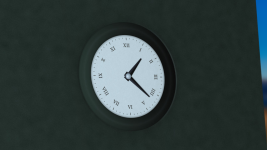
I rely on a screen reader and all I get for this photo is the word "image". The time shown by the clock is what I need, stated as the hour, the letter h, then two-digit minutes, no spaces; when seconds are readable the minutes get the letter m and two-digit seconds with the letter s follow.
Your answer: 1h22
